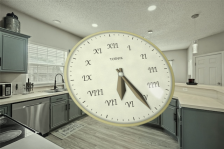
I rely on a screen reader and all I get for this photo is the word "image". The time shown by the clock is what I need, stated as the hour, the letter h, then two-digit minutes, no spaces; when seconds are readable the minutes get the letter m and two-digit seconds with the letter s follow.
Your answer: 6h26
